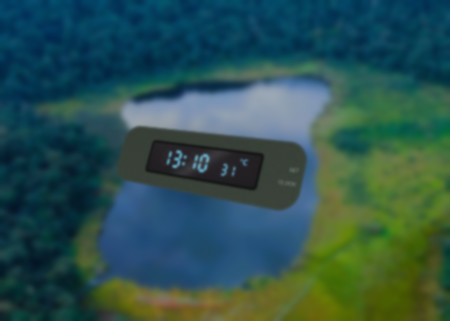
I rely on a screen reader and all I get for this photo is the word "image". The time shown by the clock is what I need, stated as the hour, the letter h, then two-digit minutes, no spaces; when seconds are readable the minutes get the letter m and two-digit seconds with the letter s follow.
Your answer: 13h10
